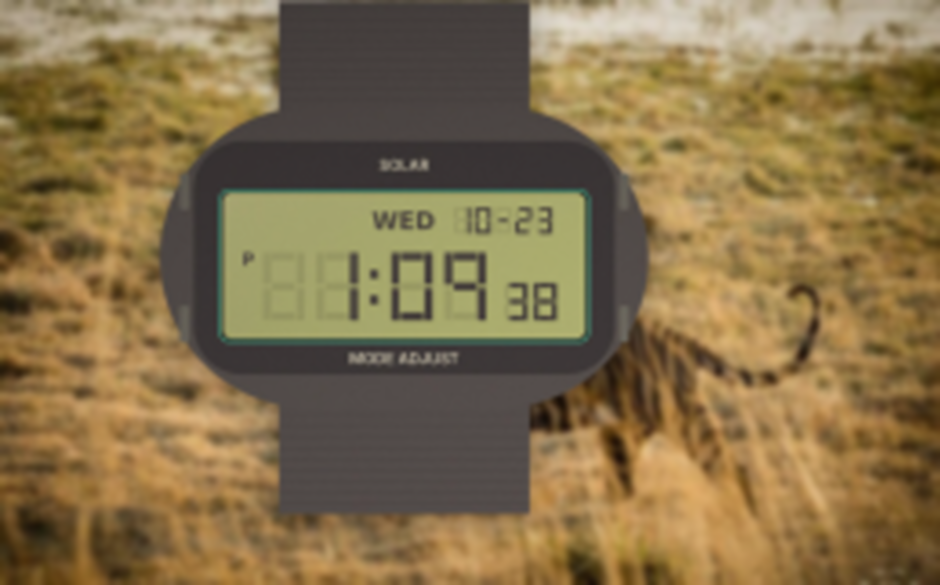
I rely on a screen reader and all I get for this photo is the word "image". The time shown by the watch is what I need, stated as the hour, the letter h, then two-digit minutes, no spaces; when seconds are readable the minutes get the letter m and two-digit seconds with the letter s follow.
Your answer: 1h09m38s
